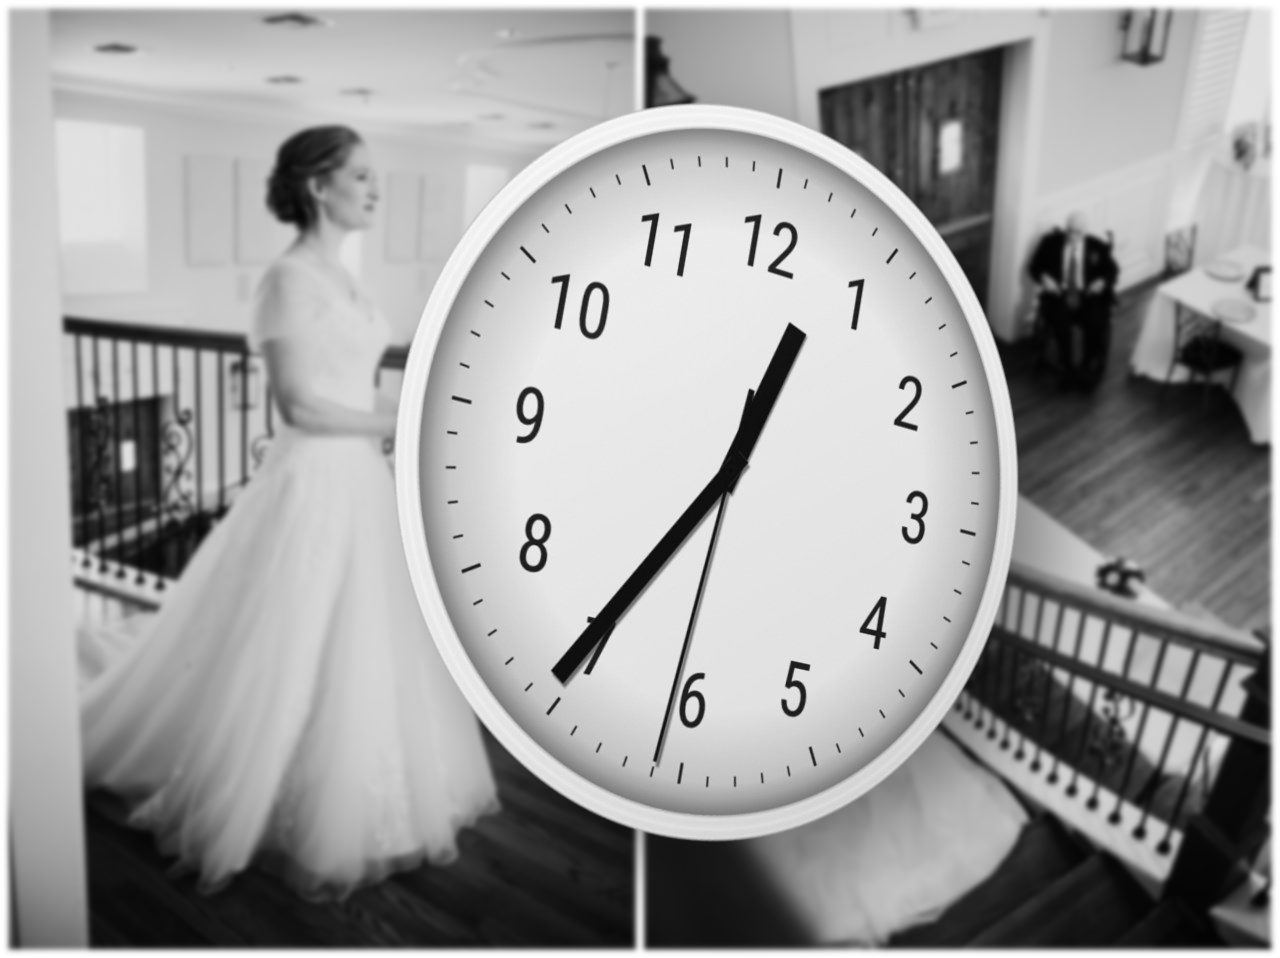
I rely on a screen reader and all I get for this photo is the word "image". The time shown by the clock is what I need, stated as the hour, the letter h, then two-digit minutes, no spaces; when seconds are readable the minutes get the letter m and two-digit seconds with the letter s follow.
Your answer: 12h35m31s
